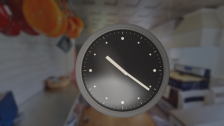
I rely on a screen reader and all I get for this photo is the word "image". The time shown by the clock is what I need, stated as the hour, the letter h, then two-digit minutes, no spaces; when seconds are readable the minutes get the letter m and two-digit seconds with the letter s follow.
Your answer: 10h21
